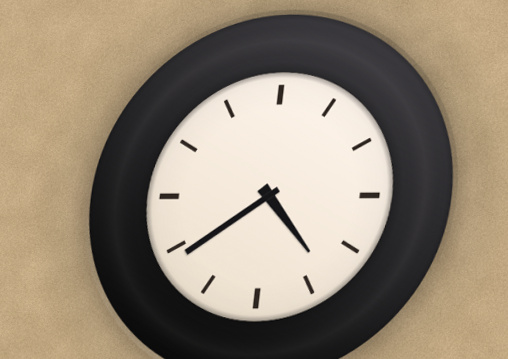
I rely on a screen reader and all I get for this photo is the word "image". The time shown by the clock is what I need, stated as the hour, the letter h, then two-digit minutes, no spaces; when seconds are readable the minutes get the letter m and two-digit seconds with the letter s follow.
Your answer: 4h39
